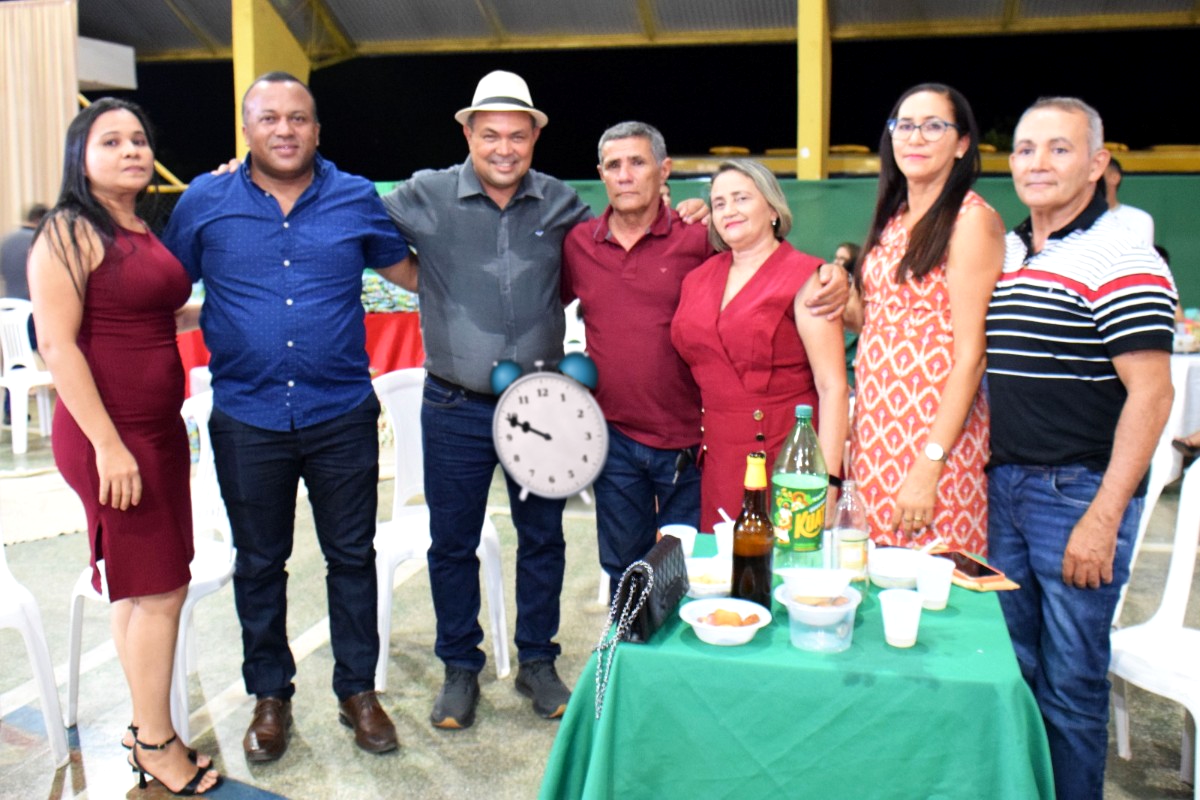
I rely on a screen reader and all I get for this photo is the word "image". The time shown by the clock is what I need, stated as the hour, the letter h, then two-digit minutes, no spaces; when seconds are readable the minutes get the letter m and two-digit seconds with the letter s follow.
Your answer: 9h49
